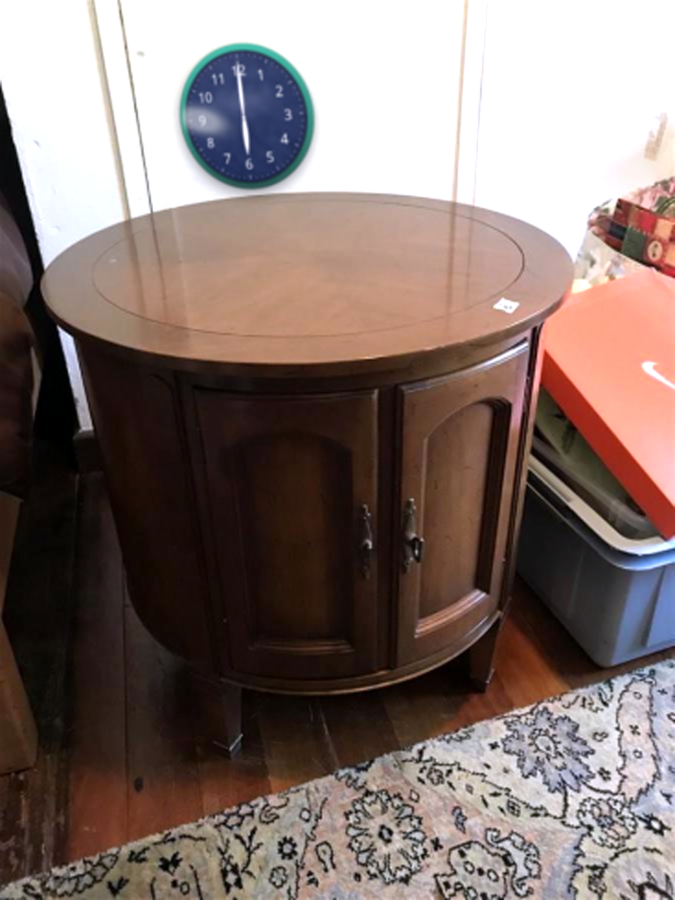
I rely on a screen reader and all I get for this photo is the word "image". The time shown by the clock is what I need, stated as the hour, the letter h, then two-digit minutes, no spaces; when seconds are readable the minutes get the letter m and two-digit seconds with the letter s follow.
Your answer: 6h00
